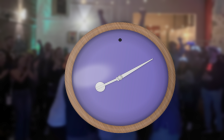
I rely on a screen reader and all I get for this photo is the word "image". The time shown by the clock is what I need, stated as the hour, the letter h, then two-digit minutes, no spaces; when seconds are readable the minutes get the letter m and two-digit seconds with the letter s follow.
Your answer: 8h10
